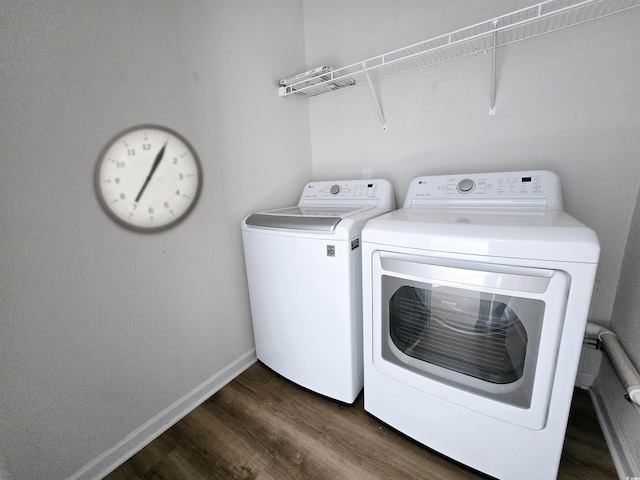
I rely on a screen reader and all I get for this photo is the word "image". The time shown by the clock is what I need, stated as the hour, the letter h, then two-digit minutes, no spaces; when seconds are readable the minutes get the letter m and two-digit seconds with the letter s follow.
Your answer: 7h05
